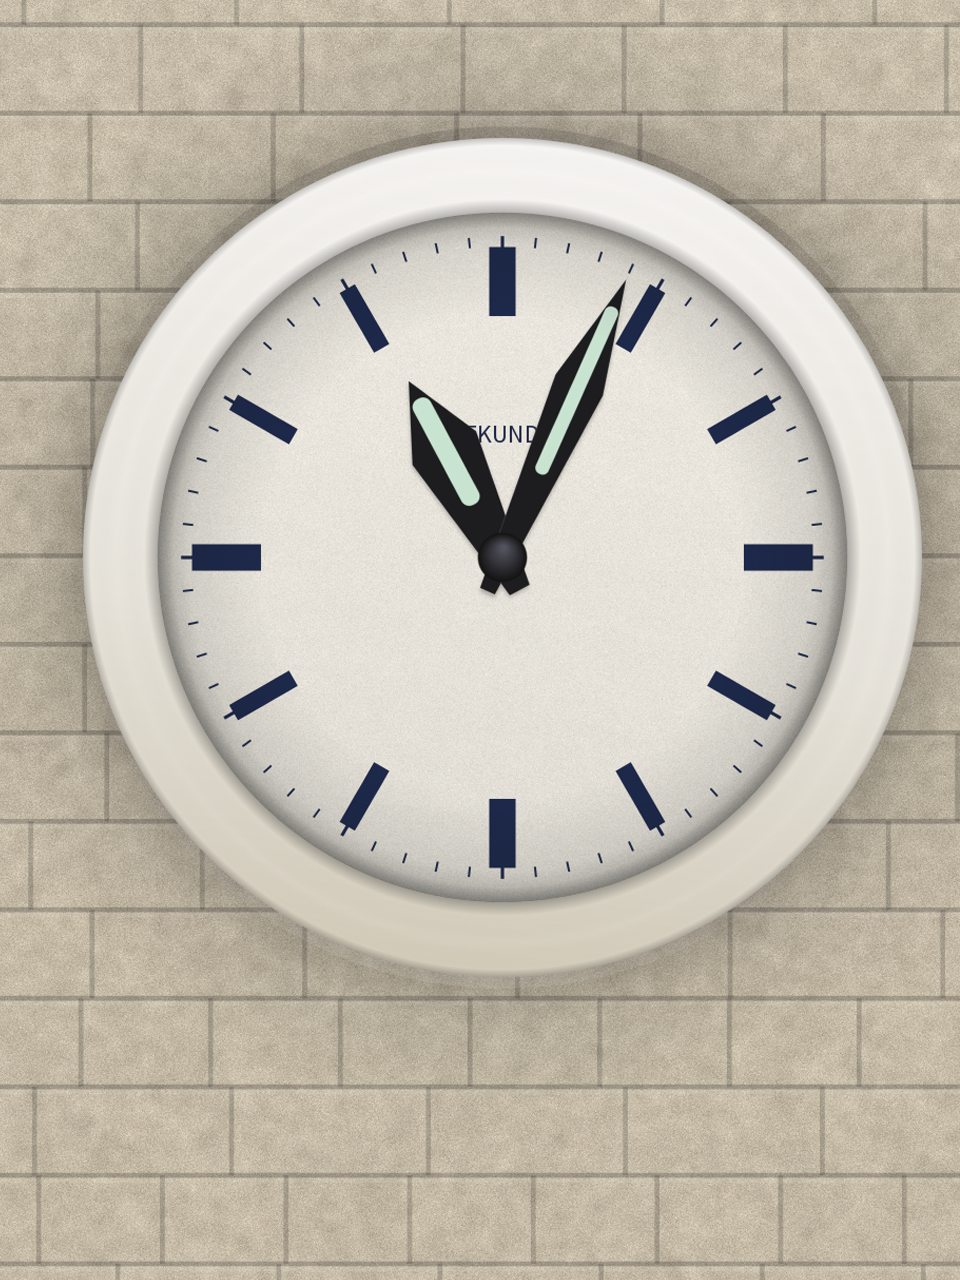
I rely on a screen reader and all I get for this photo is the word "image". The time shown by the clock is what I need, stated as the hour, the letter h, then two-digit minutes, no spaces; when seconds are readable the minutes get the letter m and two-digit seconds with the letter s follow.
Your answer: 11h04
